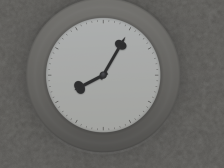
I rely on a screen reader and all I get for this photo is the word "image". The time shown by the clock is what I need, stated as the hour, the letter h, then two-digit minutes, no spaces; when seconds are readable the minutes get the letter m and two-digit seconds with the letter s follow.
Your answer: 8h05
